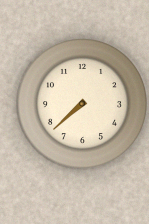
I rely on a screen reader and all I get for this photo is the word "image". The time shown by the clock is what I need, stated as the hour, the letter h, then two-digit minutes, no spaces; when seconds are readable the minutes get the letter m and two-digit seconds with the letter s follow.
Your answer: 7h38
